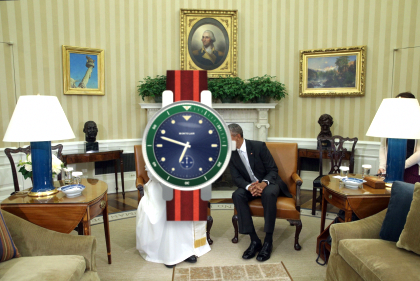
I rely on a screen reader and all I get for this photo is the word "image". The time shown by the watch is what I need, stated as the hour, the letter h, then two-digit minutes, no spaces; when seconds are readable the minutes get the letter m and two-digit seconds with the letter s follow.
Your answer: 6h48
